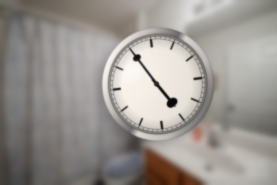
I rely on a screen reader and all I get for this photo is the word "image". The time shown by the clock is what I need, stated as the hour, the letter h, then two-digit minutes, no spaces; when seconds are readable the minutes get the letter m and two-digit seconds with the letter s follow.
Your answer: 4h55
